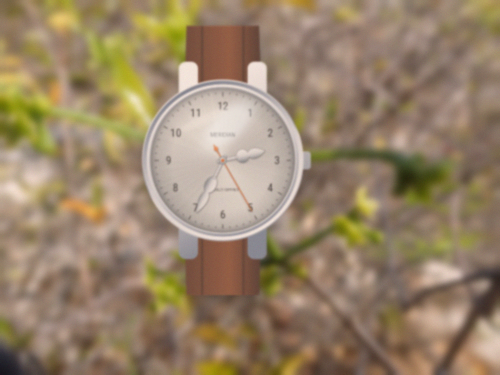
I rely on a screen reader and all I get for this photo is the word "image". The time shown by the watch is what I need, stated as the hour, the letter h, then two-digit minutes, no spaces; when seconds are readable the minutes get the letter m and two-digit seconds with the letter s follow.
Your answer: 2h34m25s
